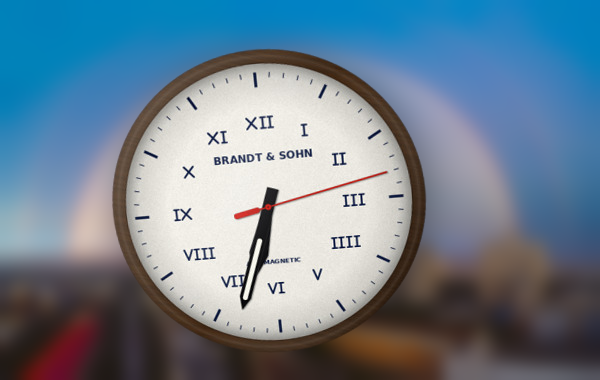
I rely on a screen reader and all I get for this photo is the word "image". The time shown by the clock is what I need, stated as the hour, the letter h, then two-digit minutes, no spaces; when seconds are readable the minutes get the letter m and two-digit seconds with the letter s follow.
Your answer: 6h33m13s
